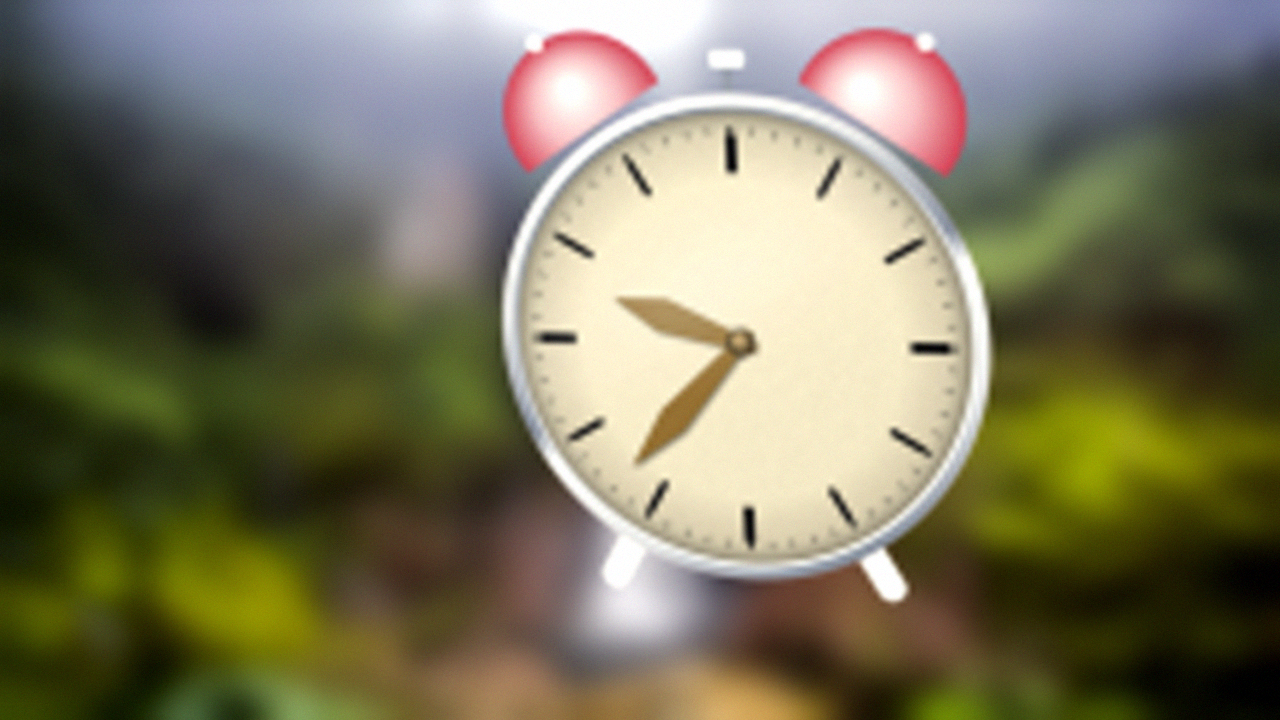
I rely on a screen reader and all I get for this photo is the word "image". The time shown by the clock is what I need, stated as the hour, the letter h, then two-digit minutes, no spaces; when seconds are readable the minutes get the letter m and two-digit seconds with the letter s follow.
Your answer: 9h37
